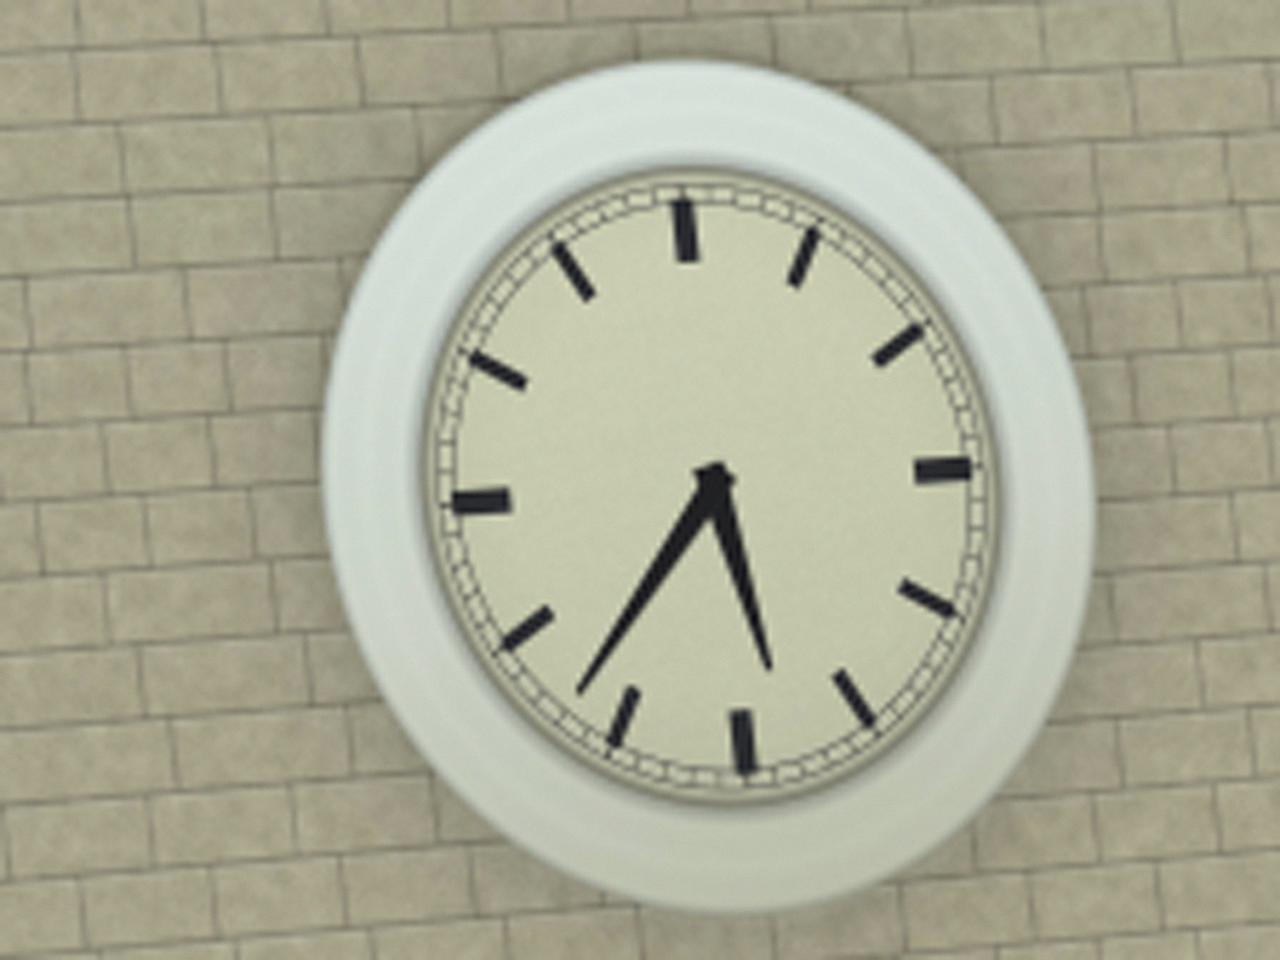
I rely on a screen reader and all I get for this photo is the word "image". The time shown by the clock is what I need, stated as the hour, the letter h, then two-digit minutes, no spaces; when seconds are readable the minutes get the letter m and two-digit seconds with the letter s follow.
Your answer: 5h37
